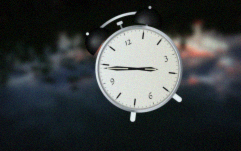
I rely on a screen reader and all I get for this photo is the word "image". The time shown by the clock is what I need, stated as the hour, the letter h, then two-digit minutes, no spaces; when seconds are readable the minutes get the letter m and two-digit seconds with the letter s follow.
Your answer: 3h49
